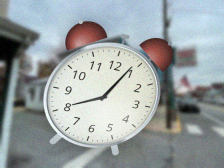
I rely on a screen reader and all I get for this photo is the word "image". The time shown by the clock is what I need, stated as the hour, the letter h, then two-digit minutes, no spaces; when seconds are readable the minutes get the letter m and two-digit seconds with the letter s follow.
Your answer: 8h04
